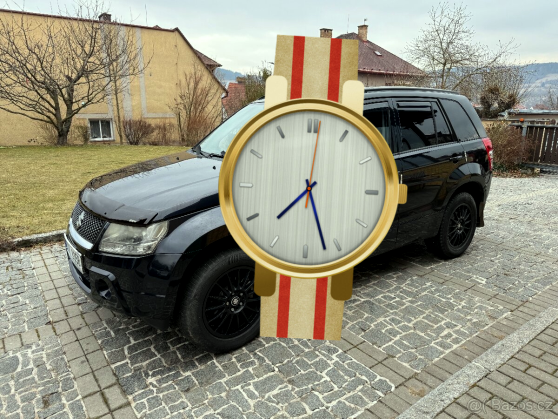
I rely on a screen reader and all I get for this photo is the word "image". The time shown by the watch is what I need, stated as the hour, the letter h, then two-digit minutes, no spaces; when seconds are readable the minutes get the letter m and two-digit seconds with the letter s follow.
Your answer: 7h27m01s
